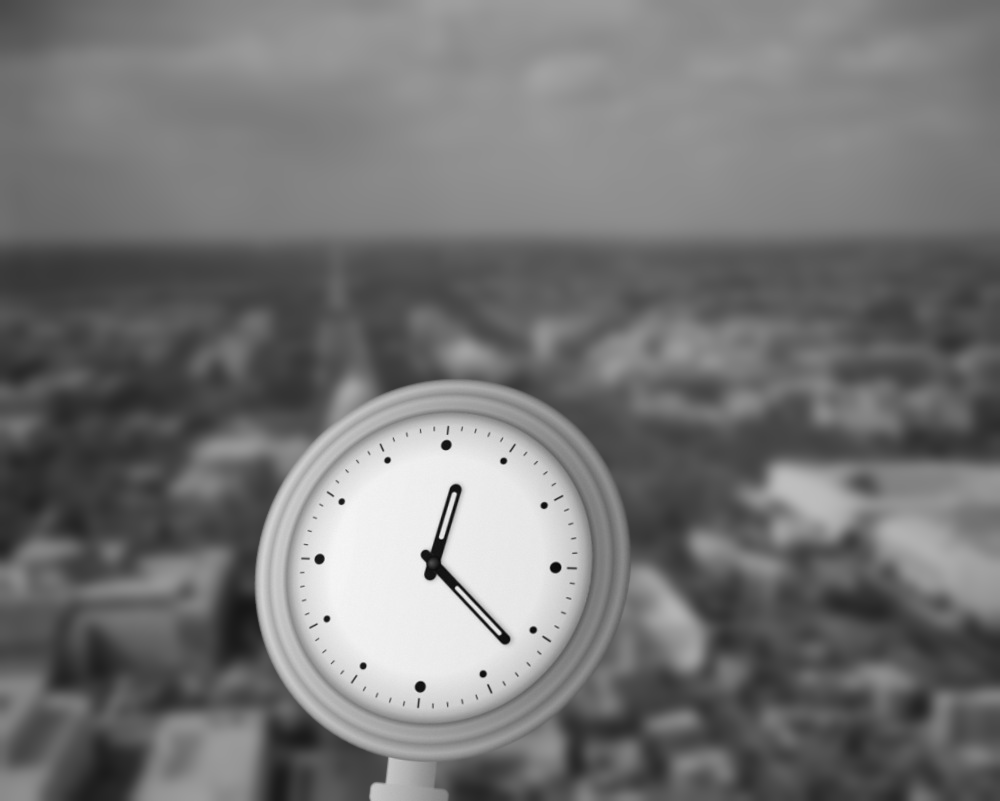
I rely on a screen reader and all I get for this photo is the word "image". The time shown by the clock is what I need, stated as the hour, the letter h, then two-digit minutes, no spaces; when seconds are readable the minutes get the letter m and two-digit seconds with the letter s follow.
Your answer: 12h22
